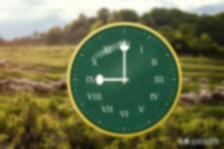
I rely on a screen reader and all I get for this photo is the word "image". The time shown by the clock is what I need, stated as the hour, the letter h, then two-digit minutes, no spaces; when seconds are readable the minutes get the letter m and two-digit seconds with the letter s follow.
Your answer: 9h00
